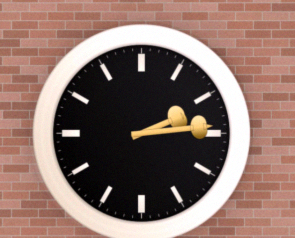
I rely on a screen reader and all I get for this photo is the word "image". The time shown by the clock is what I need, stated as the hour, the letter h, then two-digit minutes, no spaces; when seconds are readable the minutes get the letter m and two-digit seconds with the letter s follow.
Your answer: 2h14
